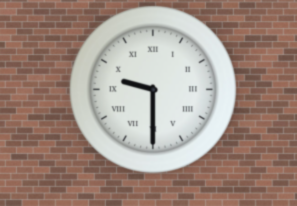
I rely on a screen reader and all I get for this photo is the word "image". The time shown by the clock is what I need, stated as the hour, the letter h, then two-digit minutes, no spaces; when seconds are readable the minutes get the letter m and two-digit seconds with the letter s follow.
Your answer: 9h30
